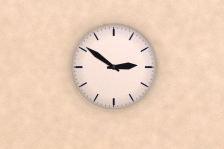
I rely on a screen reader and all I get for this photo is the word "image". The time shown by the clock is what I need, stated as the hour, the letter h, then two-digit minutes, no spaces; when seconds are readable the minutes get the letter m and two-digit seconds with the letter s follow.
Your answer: 2h51
